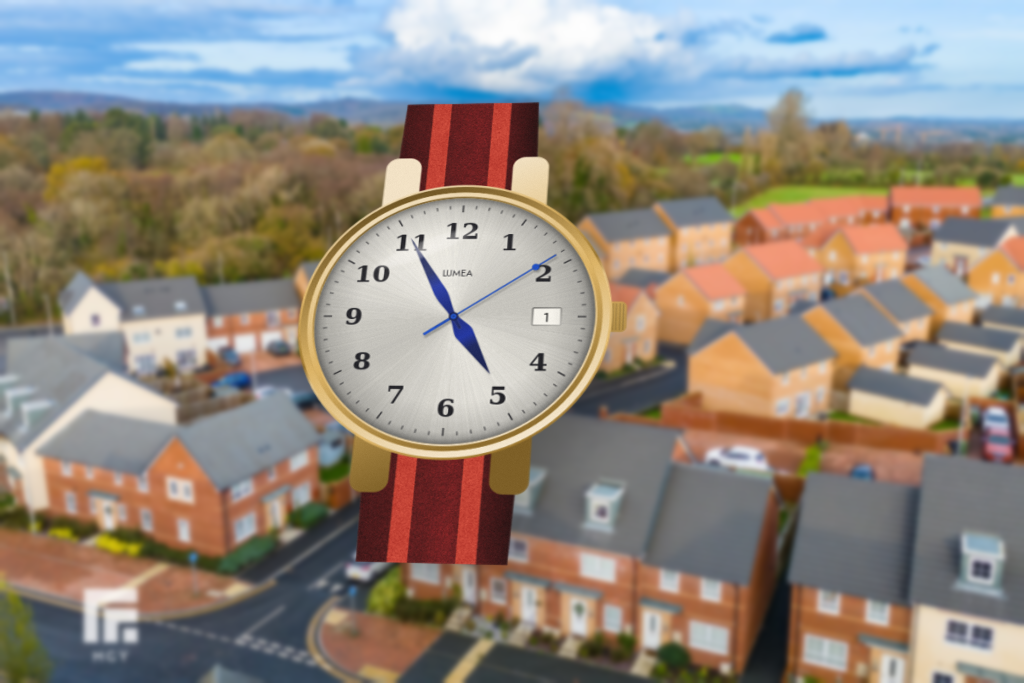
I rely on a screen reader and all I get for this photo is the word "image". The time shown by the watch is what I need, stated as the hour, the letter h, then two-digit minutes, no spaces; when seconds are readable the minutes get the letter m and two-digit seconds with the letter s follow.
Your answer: 4h55m09s
